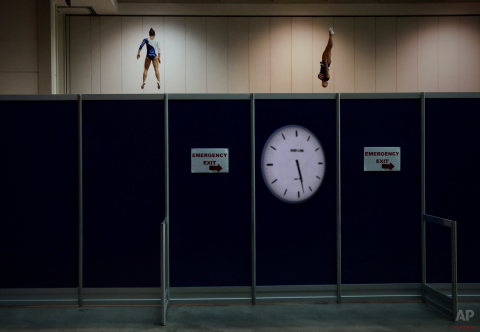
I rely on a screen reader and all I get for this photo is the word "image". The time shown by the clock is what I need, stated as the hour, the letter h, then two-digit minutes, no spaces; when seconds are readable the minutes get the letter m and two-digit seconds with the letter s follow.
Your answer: 5h28
